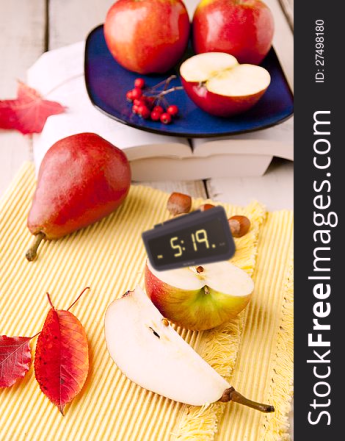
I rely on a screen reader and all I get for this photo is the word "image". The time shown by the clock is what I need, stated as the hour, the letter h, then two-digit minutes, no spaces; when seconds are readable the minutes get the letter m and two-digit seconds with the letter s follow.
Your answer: 5h19
